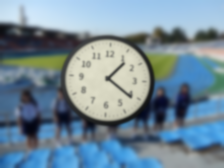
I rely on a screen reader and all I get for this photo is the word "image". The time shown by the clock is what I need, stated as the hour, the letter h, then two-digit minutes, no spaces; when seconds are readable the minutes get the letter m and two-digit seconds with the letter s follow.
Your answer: 1h21
